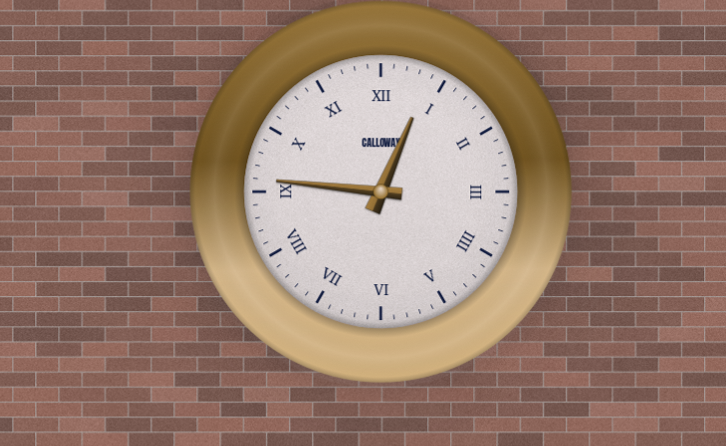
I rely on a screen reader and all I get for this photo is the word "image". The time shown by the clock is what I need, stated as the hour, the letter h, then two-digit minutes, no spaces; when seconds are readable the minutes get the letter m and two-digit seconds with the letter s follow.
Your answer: 12h46
